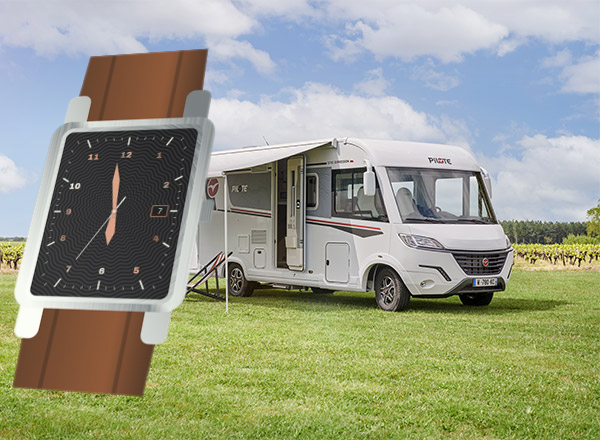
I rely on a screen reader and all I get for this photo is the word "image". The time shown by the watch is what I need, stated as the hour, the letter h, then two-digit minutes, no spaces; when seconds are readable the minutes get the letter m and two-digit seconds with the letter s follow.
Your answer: 5h58m35s
